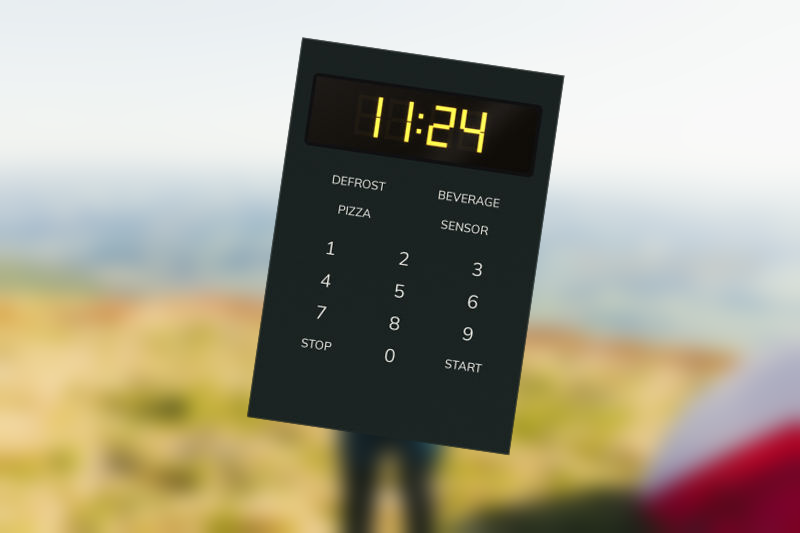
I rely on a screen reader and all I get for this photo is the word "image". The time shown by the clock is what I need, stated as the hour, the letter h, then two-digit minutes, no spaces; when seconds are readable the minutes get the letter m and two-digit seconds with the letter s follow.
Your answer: 11h24
